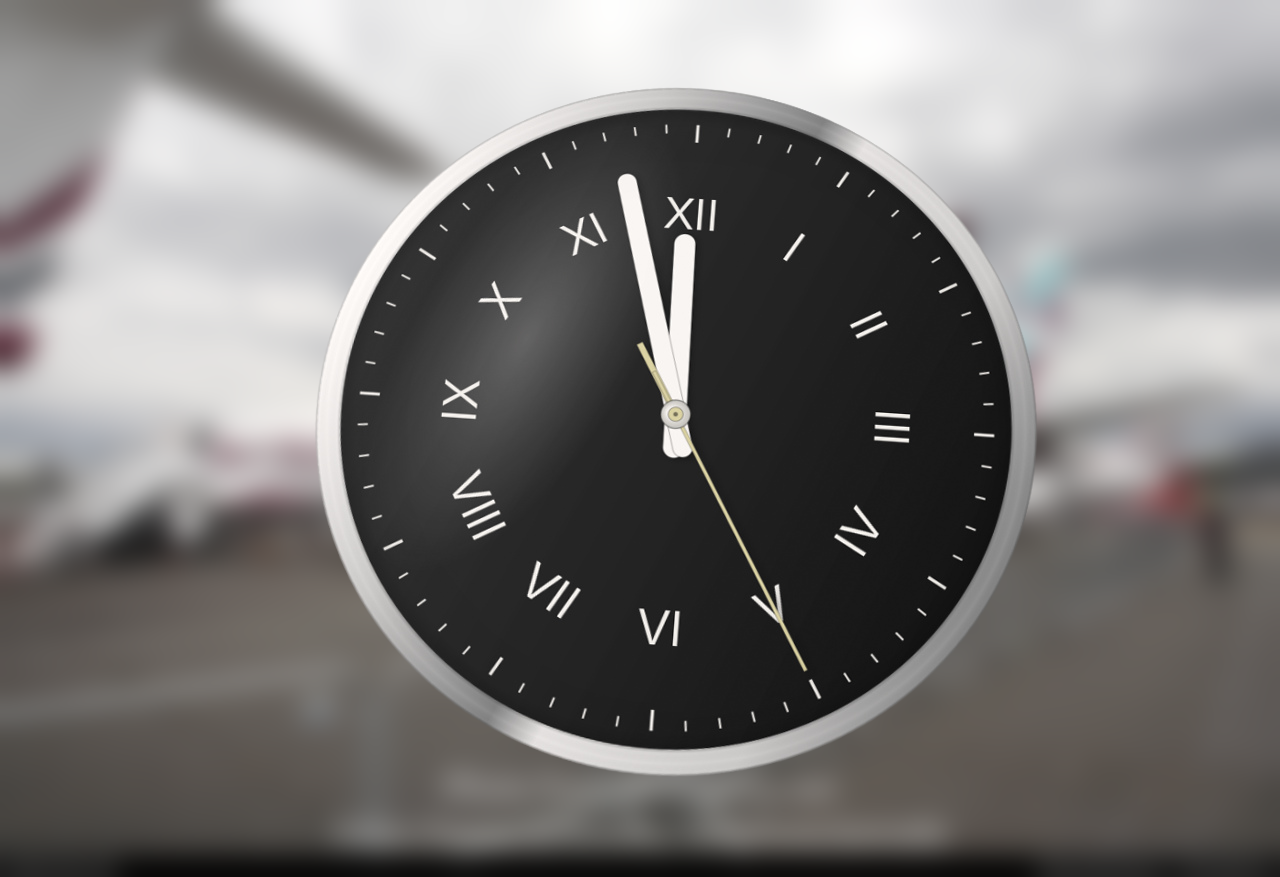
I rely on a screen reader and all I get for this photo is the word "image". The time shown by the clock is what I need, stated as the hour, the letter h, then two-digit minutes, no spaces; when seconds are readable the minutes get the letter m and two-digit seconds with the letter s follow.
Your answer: 11h57m25s
